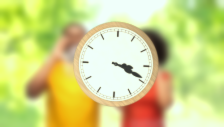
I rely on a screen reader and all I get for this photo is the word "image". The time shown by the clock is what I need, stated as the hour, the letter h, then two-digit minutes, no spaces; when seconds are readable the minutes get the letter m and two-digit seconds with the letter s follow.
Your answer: 3h19
